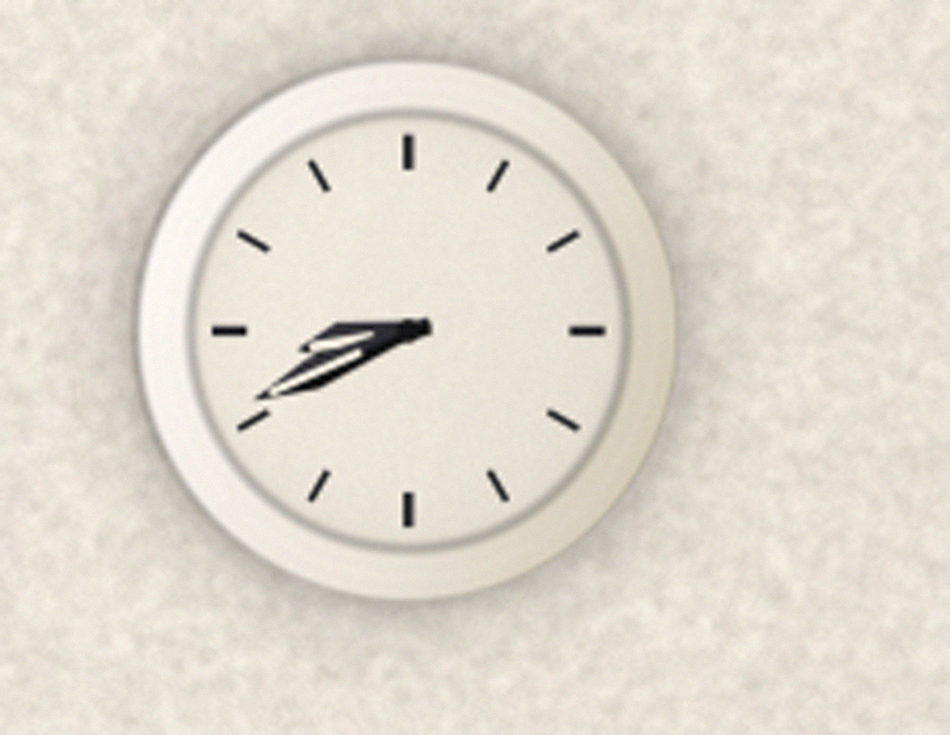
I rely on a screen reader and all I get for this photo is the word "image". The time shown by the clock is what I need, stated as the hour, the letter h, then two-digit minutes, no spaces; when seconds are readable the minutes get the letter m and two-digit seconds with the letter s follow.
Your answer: 8h41
